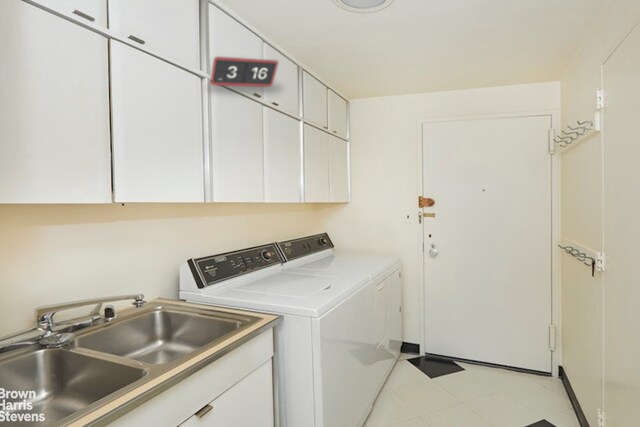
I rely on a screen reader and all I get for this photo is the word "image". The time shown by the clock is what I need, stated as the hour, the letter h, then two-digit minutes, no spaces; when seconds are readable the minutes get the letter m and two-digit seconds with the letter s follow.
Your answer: 3h16
